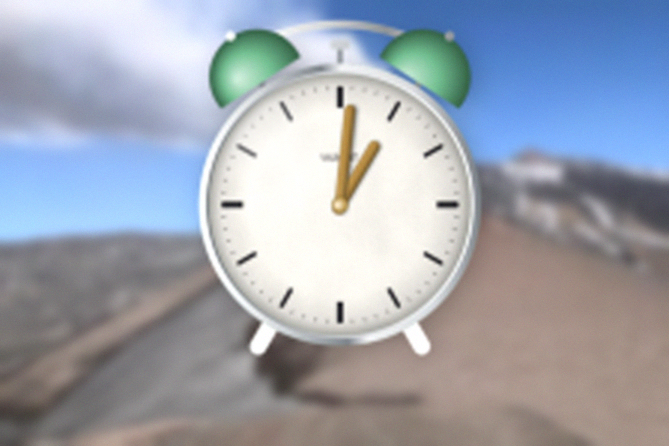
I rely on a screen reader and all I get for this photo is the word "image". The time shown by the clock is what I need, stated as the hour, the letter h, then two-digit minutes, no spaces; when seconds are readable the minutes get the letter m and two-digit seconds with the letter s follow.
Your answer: 1h01
